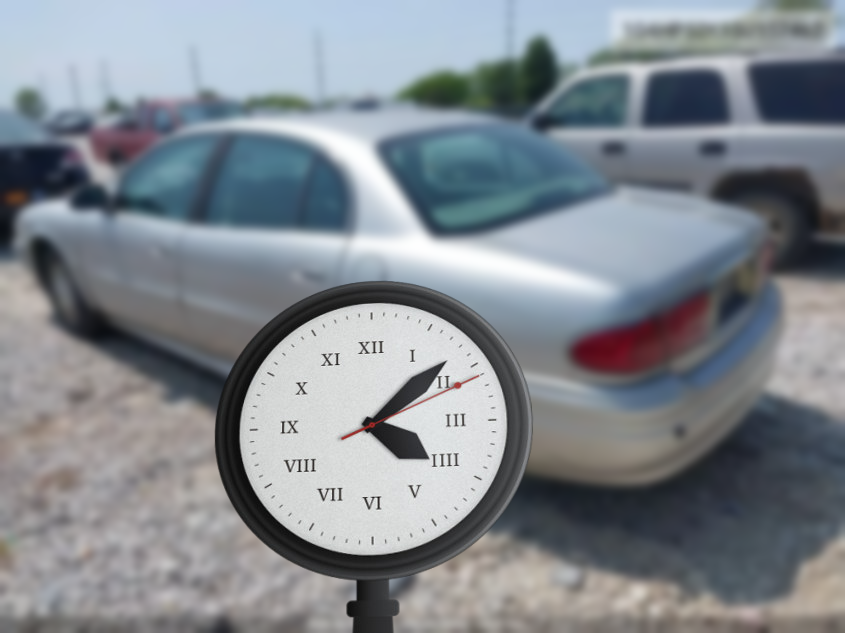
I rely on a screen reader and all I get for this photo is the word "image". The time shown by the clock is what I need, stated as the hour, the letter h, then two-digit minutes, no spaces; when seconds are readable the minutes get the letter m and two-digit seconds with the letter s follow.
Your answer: 4h08m11s
